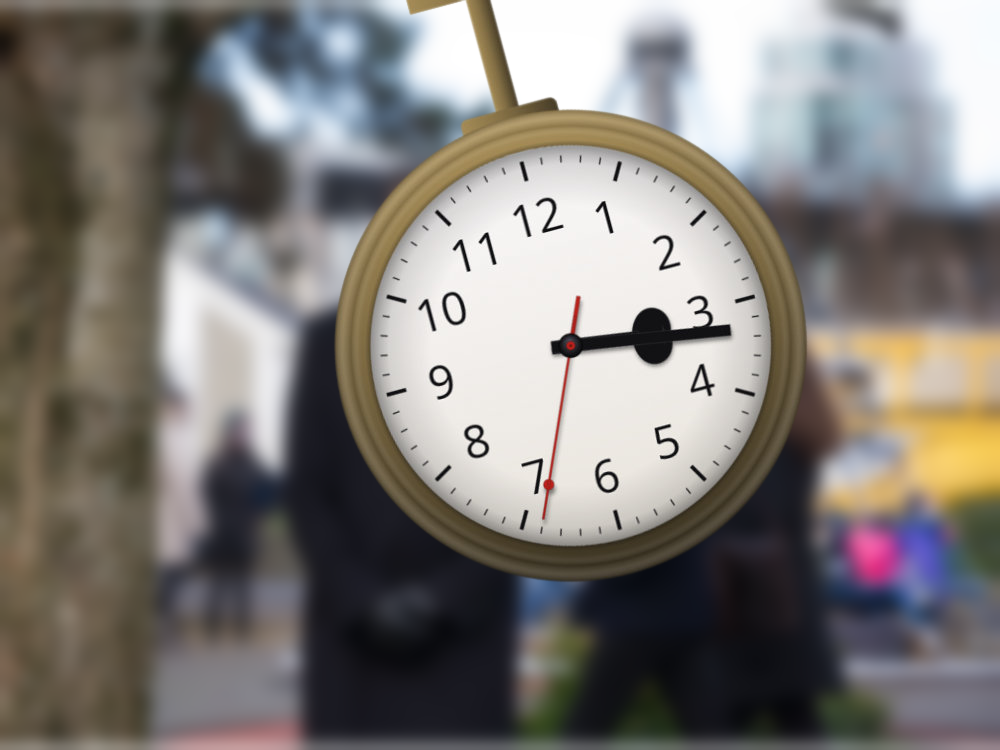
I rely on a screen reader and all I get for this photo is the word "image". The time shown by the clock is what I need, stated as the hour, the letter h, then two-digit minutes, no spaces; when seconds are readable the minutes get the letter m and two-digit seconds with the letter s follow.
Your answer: 3h16m34s
